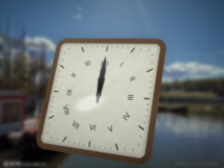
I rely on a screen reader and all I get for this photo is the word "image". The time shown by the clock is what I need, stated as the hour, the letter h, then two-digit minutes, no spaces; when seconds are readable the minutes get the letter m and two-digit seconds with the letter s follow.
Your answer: 12h00
